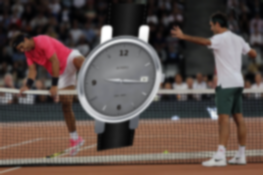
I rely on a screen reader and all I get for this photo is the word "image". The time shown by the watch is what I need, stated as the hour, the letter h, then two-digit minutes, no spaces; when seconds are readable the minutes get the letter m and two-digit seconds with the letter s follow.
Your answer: 9h16
